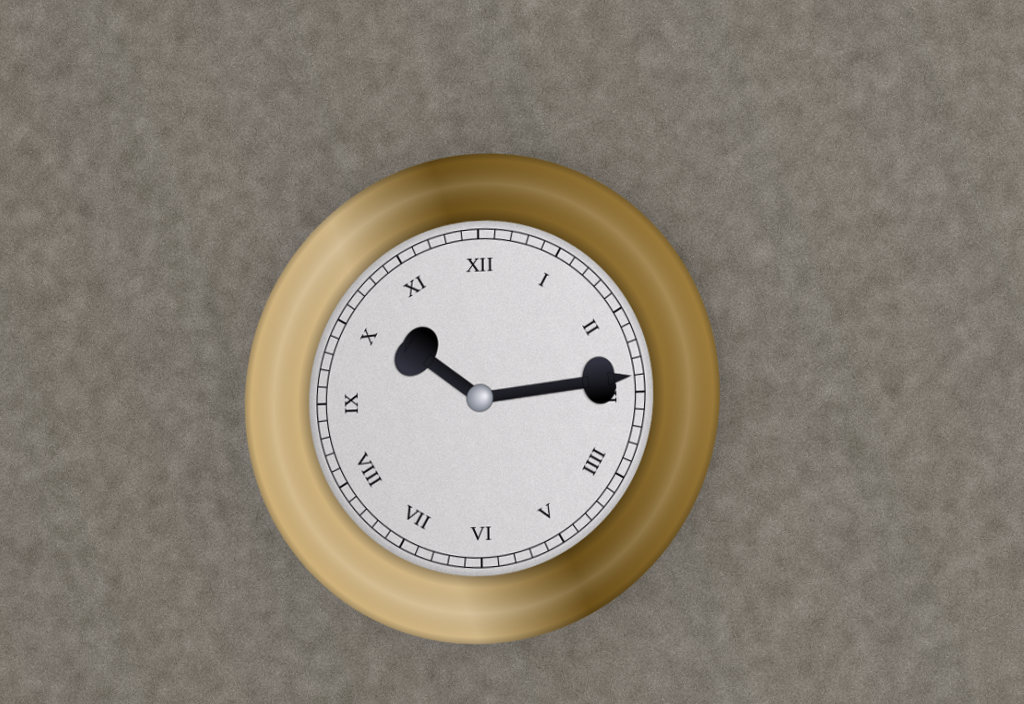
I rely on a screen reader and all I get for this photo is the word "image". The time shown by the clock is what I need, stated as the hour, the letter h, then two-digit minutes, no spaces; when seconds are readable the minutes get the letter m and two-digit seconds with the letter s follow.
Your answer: 10h14
